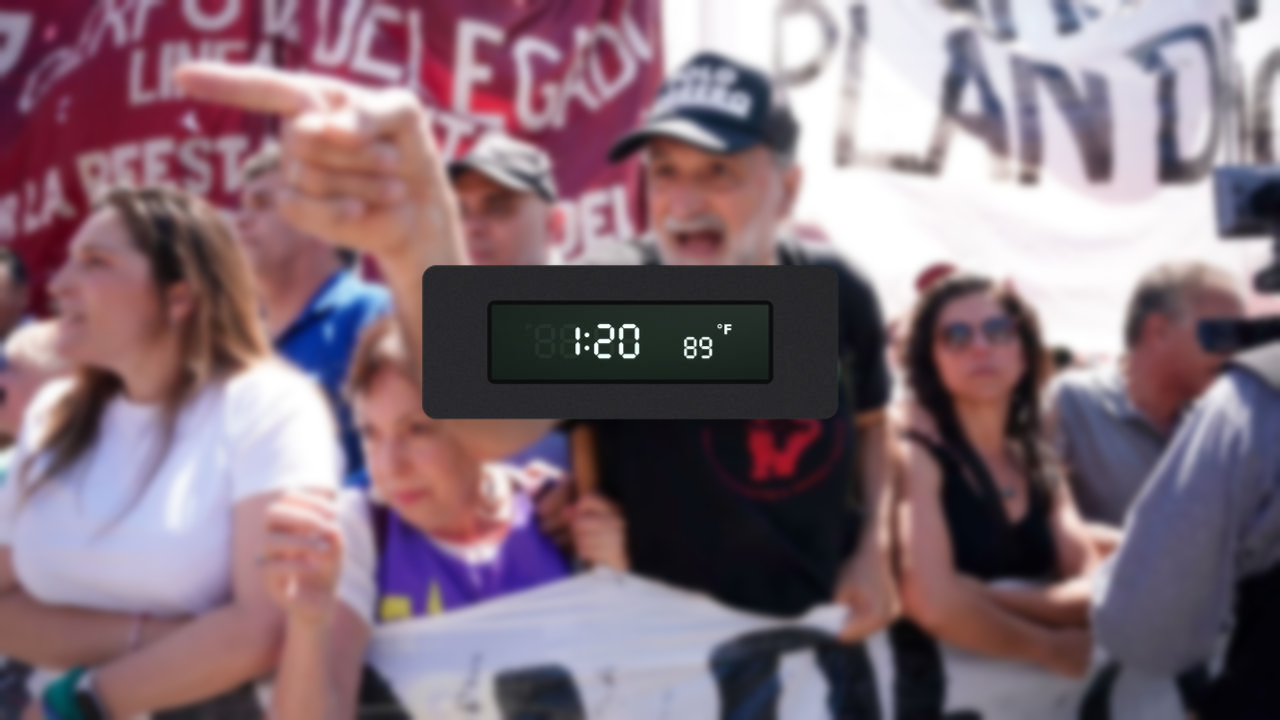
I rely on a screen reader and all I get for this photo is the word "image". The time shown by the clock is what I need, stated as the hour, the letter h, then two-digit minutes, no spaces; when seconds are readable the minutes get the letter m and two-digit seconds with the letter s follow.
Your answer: 1h20
